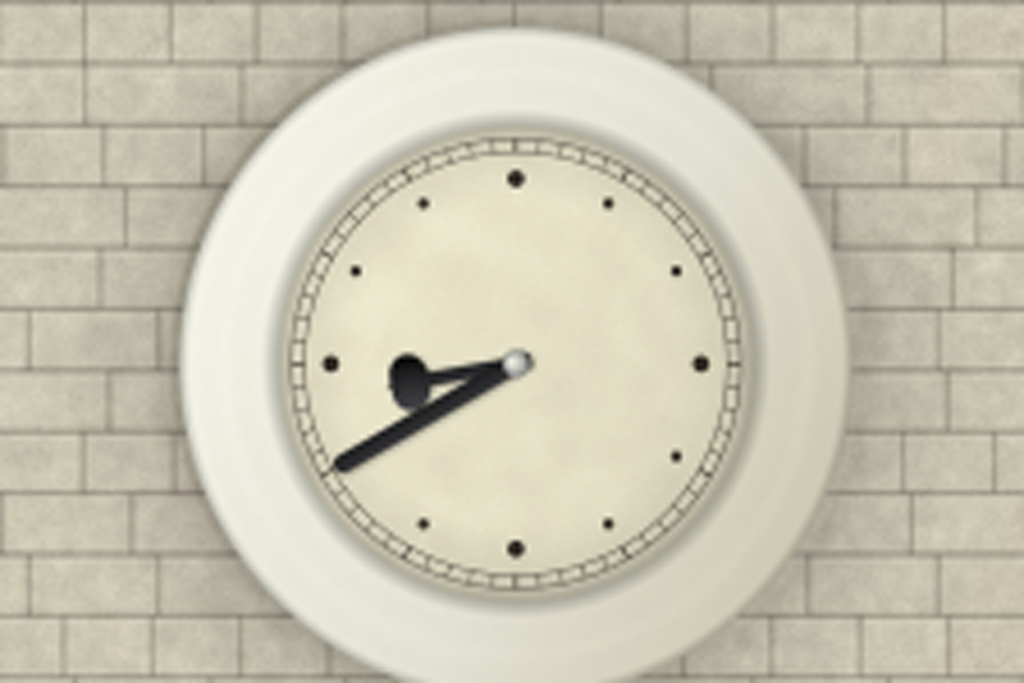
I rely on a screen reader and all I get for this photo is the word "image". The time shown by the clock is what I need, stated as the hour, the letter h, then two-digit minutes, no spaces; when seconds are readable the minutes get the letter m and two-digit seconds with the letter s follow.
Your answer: 8h40
